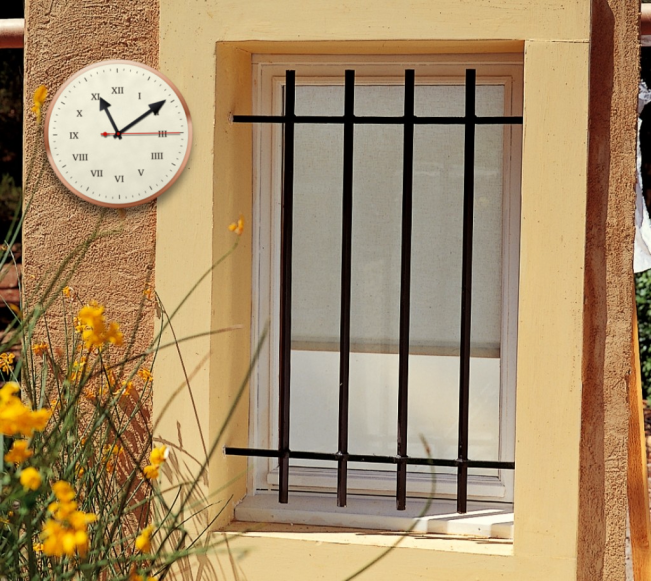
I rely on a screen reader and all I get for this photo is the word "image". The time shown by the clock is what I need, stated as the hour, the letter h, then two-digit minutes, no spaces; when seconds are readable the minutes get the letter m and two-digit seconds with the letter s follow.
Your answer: 11h09m15s
